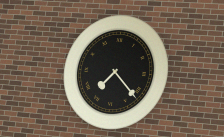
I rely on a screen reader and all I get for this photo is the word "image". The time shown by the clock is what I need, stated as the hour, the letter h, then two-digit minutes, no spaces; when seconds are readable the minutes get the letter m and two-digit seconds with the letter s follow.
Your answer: 7h22
